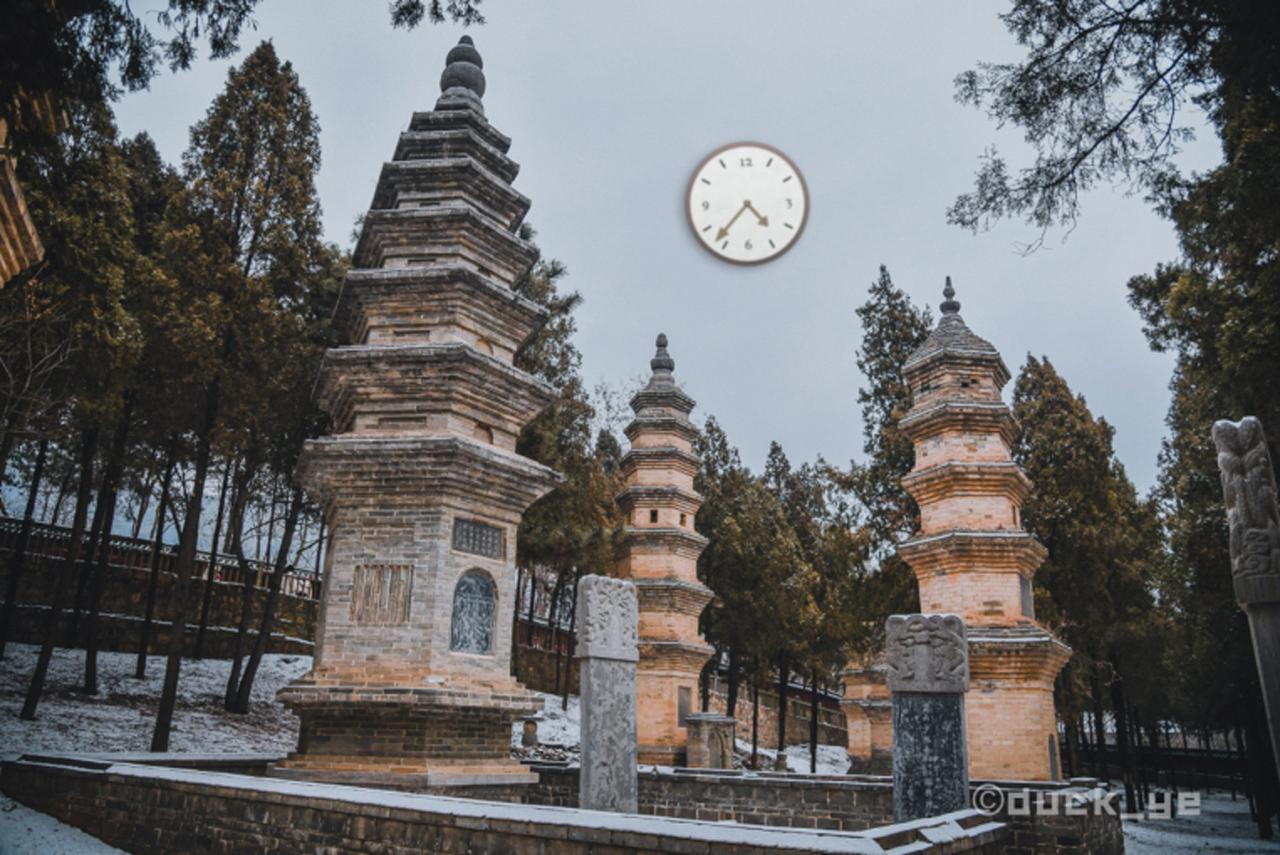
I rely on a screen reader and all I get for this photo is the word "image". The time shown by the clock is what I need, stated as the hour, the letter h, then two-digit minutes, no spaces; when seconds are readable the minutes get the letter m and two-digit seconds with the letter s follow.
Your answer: 4h37
